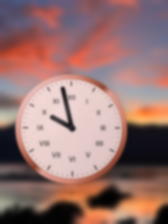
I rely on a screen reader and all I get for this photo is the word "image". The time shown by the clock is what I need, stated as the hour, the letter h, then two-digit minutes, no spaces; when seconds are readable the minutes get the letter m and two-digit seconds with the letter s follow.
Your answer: 9h58
